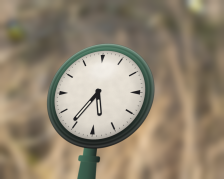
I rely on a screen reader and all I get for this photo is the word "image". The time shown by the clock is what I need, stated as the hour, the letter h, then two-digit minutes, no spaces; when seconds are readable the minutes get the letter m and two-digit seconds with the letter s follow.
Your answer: 5h36
